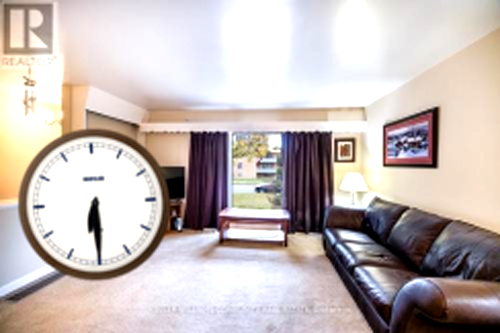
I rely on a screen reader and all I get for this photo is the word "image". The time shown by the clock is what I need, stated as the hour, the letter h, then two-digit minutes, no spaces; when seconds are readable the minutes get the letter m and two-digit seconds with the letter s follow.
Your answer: 6h30
